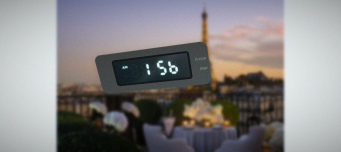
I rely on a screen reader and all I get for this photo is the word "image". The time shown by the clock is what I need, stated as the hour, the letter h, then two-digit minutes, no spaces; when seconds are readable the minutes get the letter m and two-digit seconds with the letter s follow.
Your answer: 1h56
